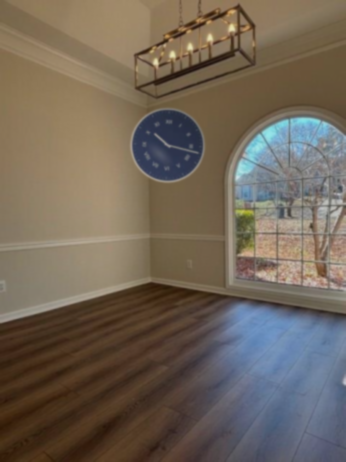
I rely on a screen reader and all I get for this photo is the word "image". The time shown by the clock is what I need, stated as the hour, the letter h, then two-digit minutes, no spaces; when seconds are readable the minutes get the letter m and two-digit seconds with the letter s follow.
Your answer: 10h17
